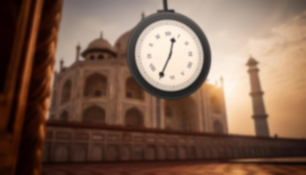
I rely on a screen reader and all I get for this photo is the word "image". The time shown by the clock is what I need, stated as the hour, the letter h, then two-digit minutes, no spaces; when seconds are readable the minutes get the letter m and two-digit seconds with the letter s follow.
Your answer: 12h35
